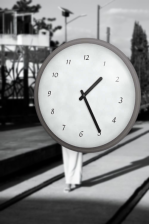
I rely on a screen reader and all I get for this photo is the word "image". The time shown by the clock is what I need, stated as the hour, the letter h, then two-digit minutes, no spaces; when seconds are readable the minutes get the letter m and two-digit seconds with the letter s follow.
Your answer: 1h25
